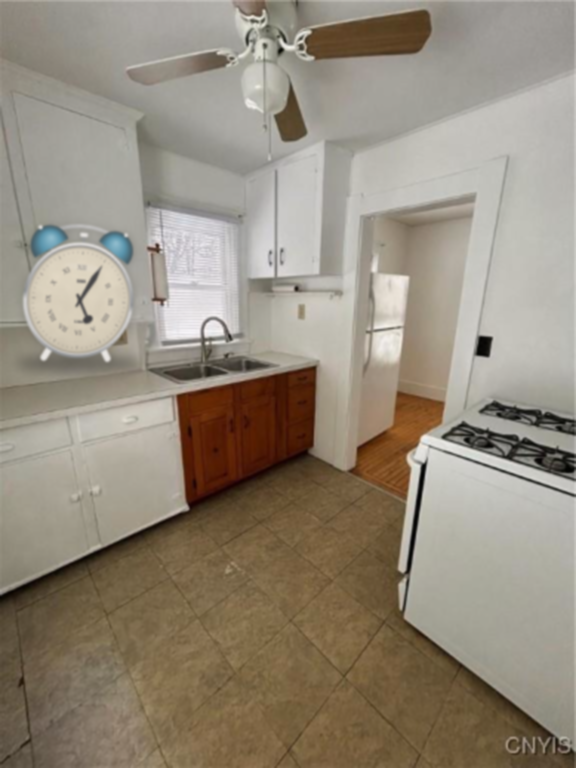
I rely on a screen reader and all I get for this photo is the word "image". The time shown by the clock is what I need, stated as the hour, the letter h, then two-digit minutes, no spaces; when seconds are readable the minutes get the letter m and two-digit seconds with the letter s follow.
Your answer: 5h05
